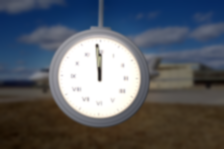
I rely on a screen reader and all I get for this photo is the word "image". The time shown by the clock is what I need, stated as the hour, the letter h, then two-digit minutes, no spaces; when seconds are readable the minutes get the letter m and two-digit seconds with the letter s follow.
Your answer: 11h59
